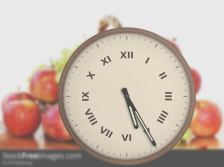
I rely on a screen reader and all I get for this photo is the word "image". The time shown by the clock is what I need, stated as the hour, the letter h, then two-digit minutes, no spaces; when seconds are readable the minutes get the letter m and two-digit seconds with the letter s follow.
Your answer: 5h25
